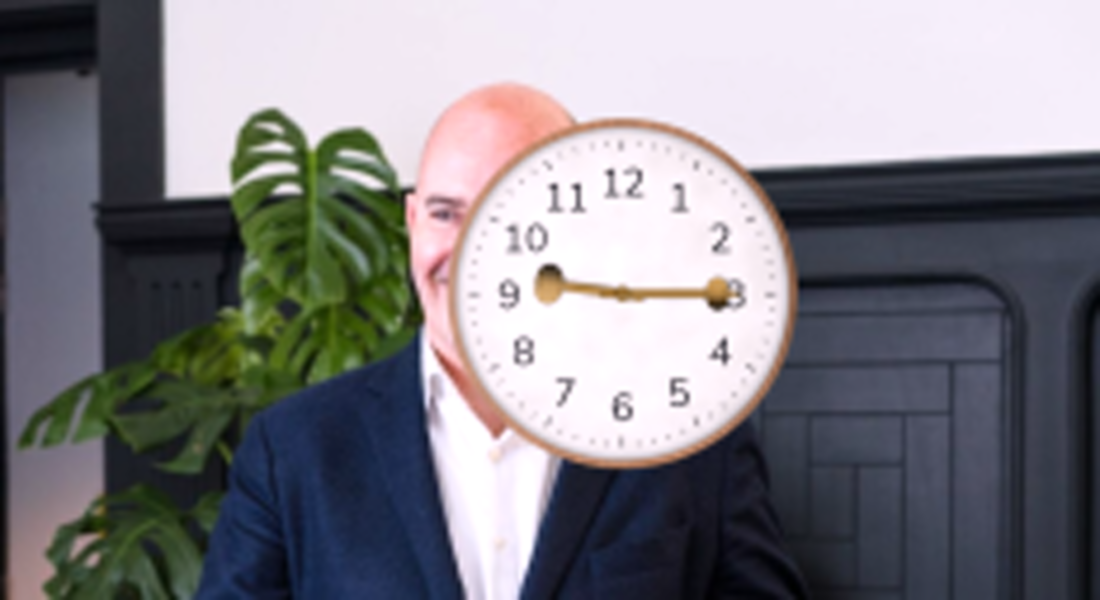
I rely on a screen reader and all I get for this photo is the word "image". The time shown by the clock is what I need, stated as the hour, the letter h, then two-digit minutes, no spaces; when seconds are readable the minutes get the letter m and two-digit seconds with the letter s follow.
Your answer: 9h15
